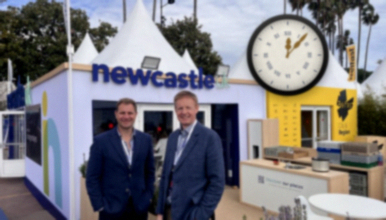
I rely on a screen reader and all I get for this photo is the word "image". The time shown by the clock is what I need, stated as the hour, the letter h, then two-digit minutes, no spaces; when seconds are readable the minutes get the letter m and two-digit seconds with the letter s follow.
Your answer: 12h07
